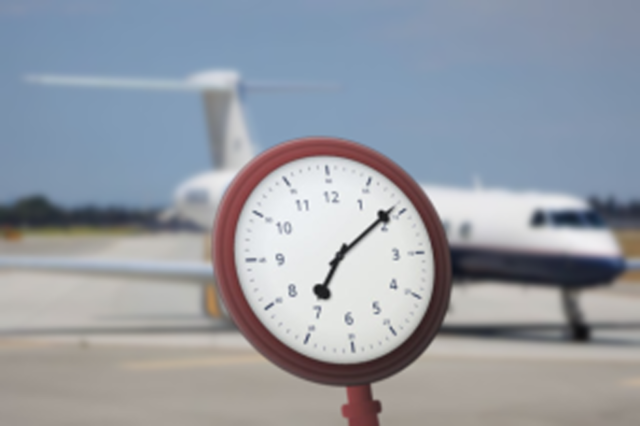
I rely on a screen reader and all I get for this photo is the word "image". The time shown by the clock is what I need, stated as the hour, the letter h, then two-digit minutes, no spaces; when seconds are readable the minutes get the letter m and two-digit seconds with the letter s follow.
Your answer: 7h09
